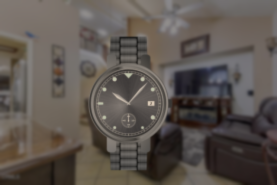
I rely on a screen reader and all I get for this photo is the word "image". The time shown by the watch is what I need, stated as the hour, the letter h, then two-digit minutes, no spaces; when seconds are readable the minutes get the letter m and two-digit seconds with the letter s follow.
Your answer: 10h07
